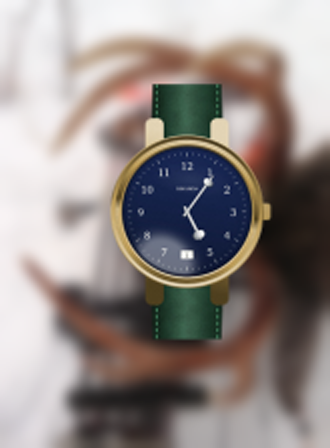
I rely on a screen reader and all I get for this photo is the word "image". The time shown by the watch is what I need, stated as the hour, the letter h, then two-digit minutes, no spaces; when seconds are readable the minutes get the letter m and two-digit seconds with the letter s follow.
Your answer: 5h06
